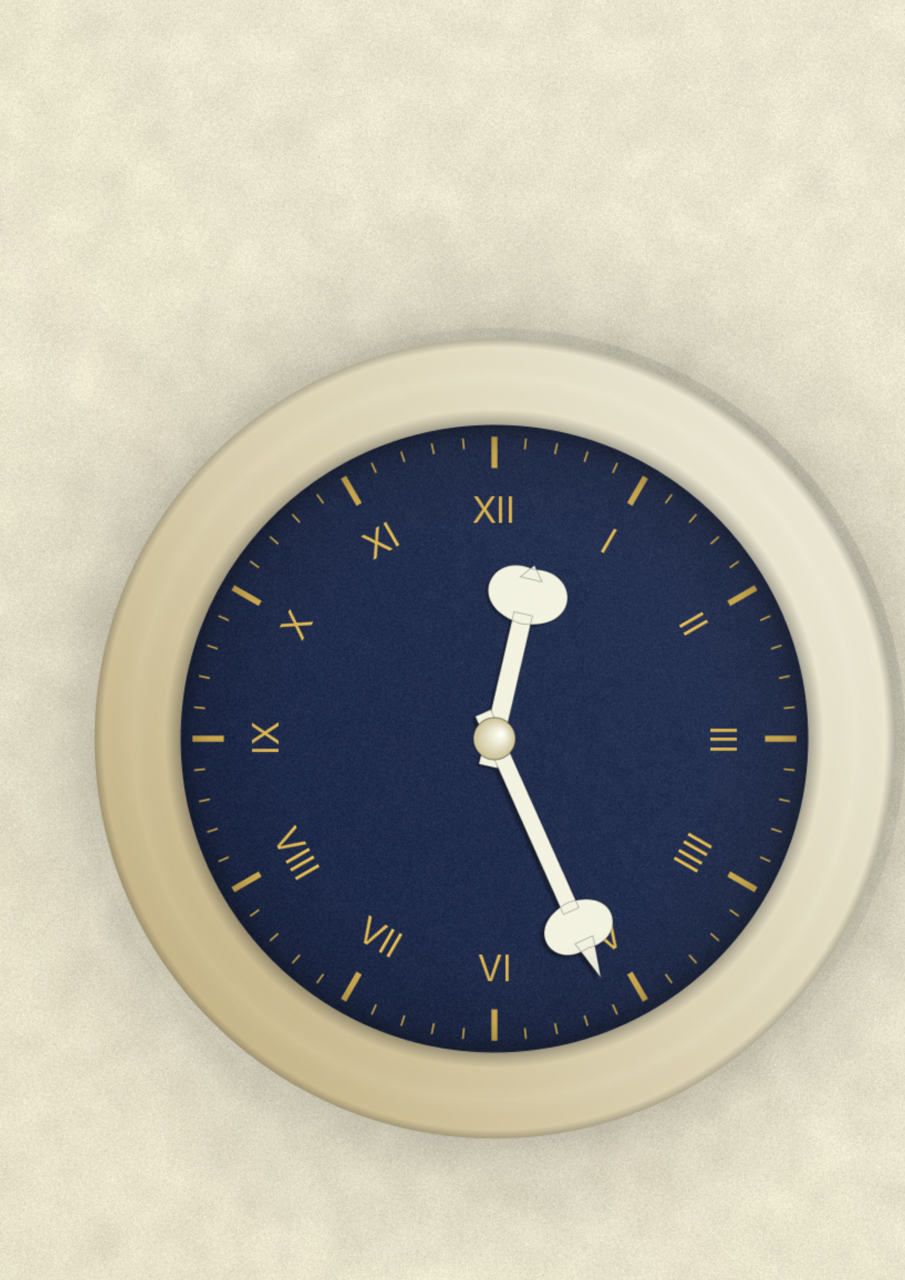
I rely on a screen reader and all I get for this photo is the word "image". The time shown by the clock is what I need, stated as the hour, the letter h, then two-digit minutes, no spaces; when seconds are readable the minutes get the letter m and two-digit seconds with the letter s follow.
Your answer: 12h26
